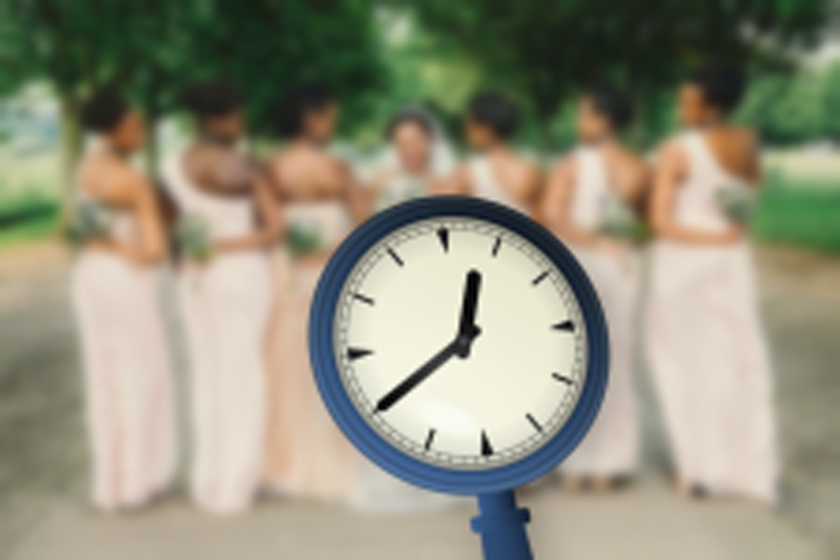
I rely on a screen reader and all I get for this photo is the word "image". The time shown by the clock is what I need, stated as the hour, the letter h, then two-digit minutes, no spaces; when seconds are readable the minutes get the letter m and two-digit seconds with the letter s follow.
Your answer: 12h40
